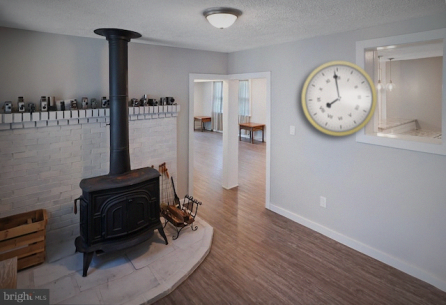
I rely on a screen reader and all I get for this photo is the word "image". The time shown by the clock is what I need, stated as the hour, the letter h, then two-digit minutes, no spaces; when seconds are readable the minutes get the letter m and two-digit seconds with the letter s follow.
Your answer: 7h59
